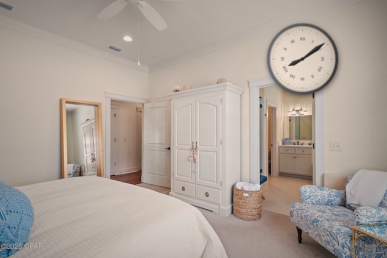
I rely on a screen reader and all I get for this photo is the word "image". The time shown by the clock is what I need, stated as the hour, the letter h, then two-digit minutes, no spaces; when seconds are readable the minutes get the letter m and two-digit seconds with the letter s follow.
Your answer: 8h09
